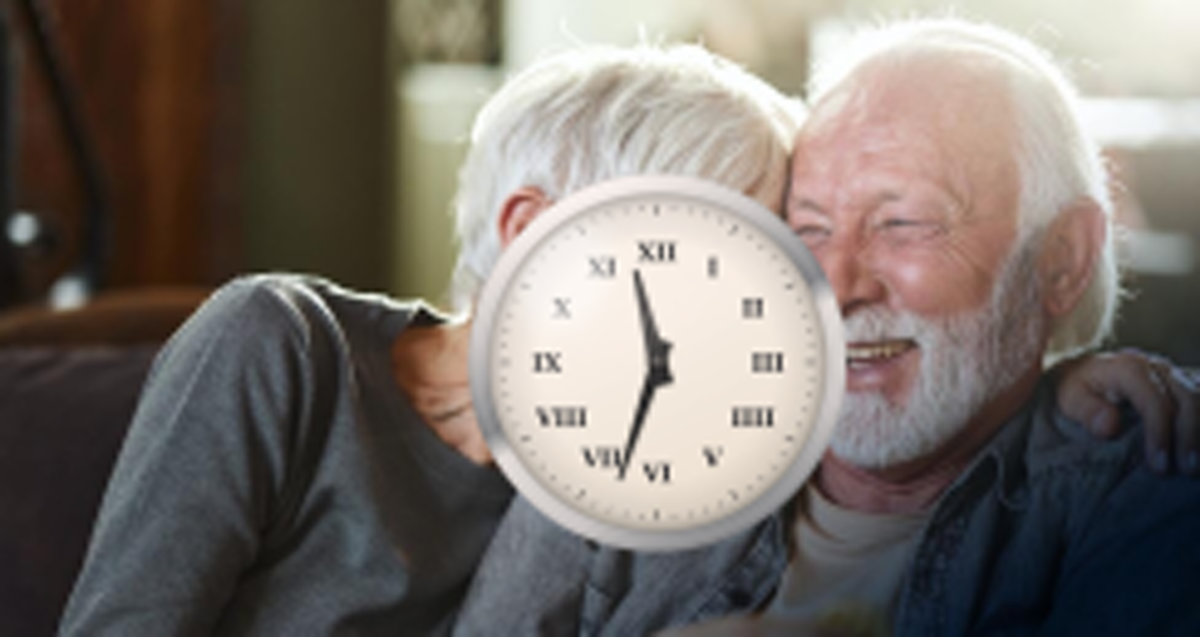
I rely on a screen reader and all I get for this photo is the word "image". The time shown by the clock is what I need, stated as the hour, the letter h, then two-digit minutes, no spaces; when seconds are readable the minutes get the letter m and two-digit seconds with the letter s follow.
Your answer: 11h33
